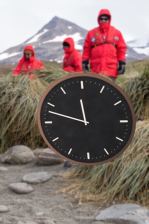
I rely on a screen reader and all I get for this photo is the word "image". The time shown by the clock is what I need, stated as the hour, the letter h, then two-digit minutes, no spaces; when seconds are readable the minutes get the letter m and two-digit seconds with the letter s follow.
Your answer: 11h48
